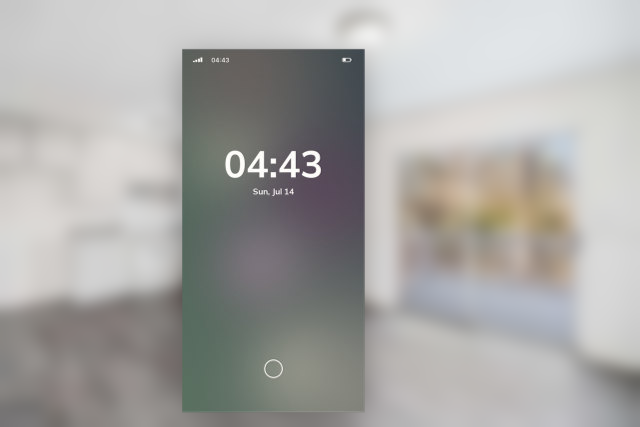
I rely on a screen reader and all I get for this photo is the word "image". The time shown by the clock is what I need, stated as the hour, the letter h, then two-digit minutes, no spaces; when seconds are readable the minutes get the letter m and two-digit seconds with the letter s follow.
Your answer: 4h43
